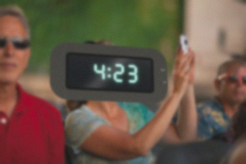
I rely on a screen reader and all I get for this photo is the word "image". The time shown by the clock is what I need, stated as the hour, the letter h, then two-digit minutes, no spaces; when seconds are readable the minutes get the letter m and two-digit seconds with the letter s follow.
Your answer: 4h23
